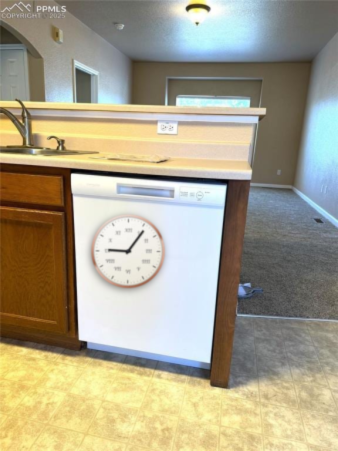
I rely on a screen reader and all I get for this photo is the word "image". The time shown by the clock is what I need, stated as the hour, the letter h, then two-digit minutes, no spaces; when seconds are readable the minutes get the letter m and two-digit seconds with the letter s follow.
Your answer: 9h06
